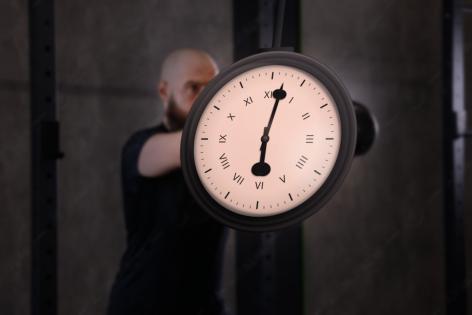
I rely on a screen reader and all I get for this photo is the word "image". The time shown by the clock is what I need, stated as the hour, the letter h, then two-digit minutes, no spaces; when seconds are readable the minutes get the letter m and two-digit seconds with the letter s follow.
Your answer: 6h02
